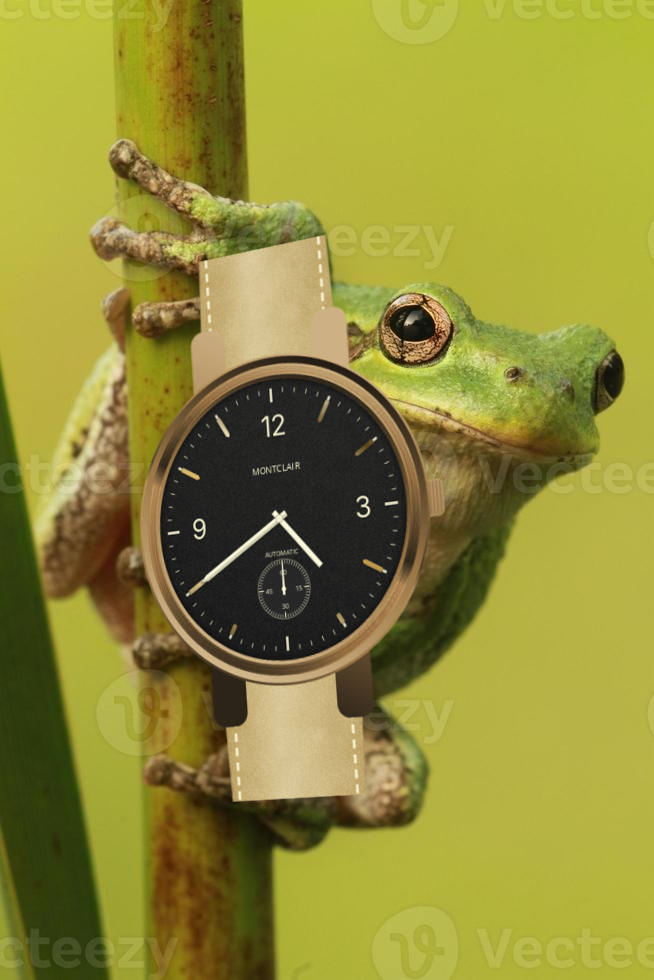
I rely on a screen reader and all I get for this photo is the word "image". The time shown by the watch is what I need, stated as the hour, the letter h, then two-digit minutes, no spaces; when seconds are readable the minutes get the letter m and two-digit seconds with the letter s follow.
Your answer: 4h40
